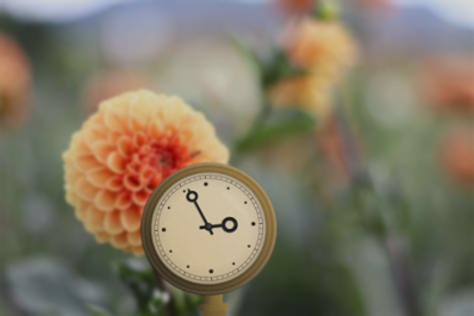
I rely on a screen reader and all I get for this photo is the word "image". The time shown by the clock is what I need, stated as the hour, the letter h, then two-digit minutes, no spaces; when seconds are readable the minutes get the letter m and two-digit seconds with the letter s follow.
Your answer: 2h56
